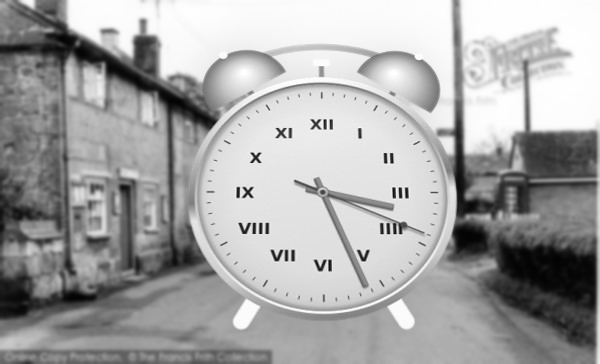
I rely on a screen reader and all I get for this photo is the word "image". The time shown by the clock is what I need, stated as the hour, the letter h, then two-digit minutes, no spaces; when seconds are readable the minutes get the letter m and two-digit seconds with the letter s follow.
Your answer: 3h26m19s
